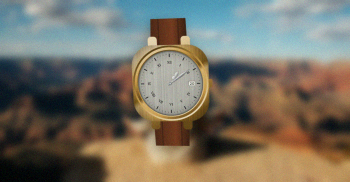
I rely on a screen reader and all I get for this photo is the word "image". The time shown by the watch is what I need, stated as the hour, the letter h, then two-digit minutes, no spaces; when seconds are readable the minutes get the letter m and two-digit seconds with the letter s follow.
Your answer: 1h09
